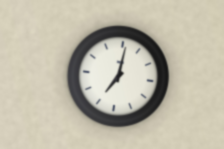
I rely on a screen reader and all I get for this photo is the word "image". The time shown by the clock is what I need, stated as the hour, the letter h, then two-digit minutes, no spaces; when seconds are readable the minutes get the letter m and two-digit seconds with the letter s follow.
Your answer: 7h01
